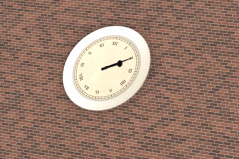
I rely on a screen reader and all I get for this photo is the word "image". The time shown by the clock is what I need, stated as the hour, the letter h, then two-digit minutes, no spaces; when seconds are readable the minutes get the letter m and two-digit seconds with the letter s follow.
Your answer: 2h10
